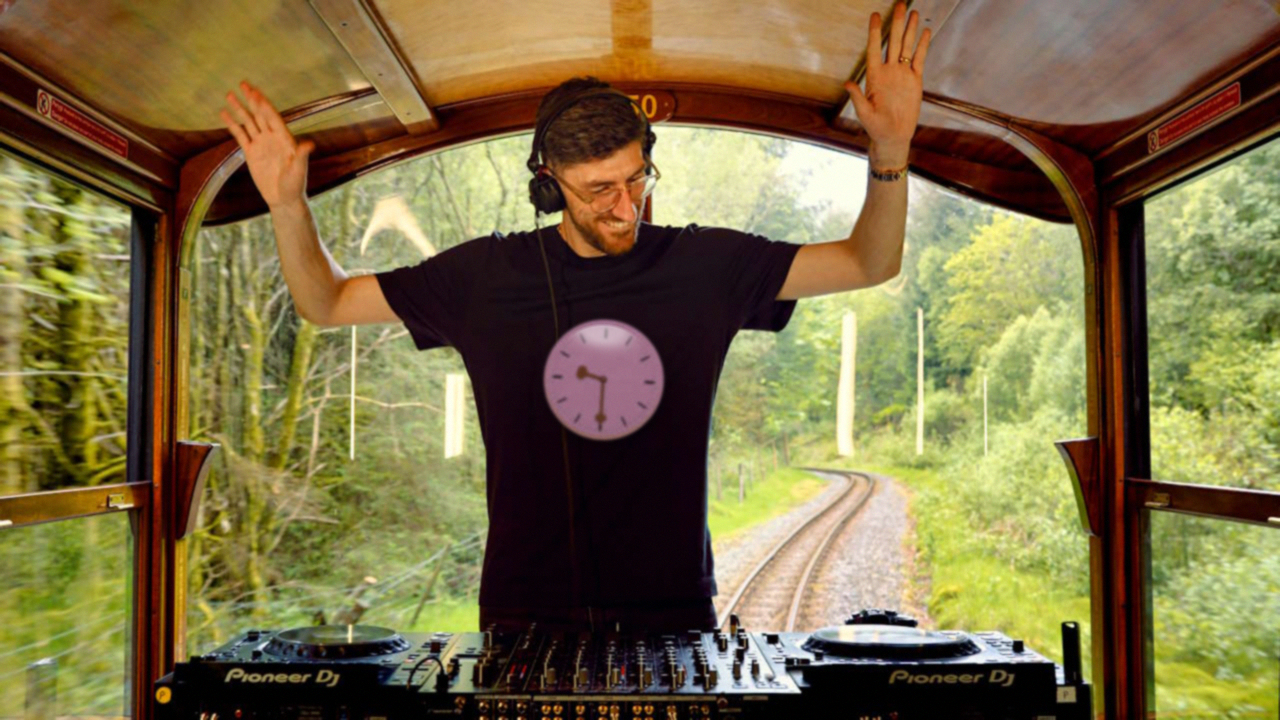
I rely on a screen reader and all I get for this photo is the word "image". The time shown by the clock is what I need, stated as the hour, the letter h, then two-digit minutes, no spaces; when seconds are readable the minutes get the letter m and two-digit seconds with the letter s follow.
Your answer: 9h30
